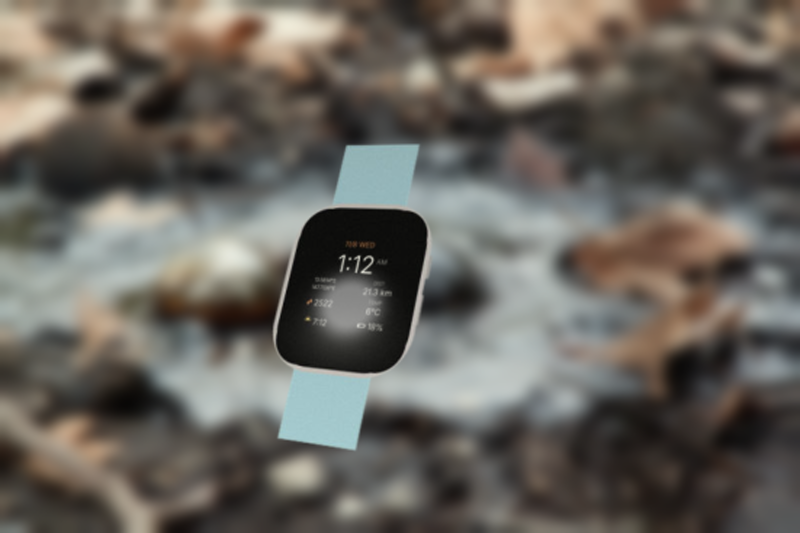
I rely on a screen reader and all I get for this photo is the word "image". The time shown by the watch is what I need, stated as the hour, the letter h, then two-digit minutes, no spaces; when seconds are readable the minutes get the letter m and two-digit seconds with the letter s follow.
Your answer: 1h12
